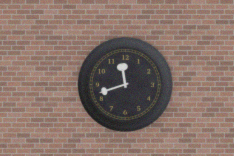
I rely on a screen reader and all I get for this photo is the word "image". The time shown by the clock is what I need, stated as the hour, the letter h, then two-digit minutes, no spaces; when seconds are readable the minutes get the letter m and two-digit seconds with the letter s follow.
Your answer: 11h42
